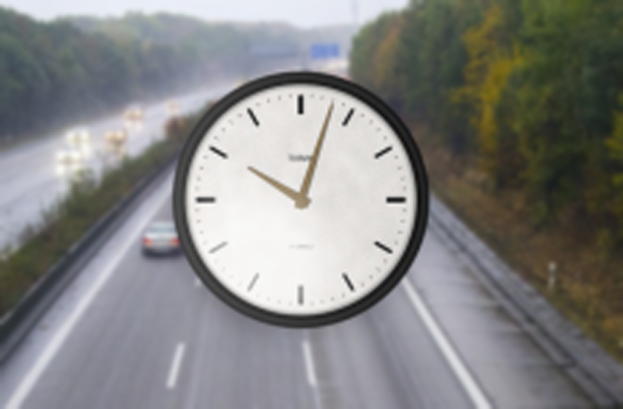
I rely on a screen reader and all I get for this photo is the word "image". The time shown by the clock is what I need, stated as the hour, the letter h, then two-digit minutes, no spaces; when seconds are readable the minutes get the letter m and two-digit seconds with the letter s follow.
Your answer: 10h03
